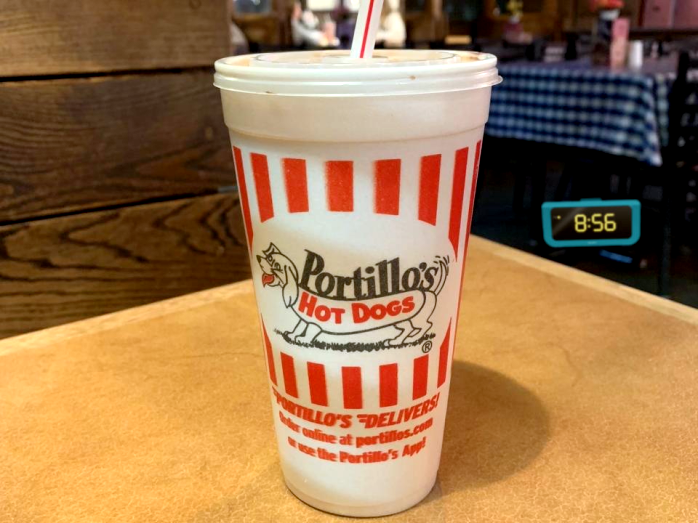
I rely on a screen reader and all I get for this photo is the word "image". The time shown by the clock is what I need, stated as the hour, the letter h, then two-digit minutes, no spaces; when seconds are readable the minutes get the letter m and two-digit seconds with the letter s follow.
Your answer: 8h56
